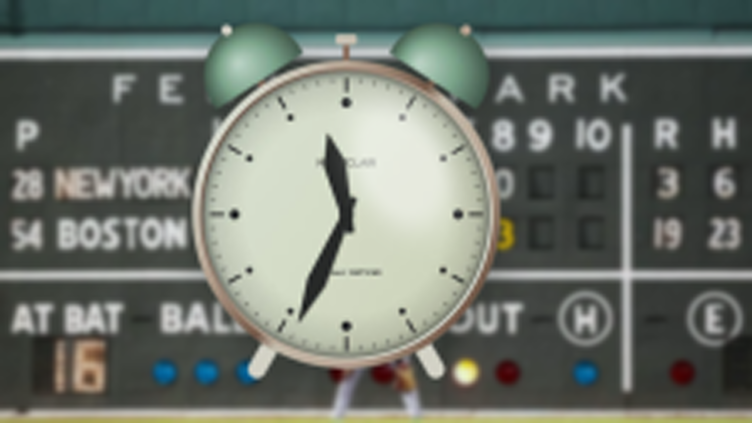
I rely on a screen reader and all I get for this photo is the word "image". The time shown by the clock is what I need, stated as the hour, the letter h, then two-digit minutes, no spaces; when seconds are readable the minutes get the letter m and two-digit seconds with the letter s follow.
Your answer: 11h34
